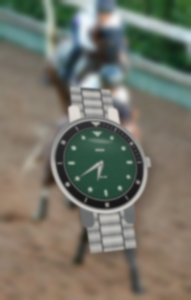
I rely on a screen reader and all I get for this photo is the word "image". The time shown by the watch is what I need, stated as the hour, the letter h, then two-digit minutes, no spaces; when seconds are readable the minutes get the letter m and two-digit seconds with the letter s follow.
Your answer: 6h40
